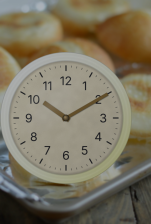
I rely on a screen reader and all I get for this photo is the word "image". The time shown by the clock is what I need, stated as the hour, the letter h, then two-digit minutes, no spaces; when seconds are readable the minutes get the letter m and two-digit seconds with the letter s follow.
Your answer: 10h10
